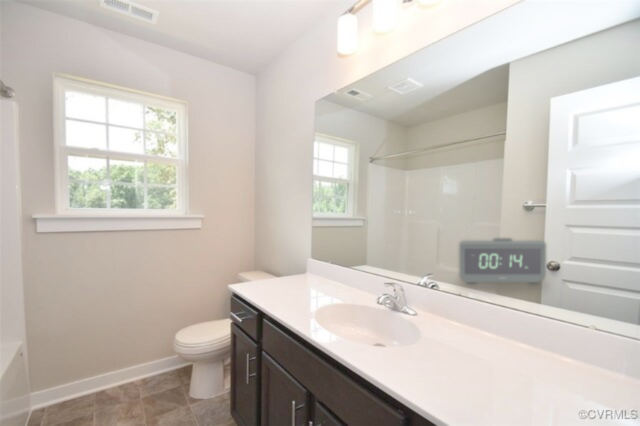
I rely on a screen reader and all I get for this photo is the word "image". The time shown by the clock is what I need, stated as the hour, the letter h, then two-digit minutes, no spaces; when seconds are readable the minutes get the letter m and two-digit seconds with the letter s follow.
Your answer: 0h14
